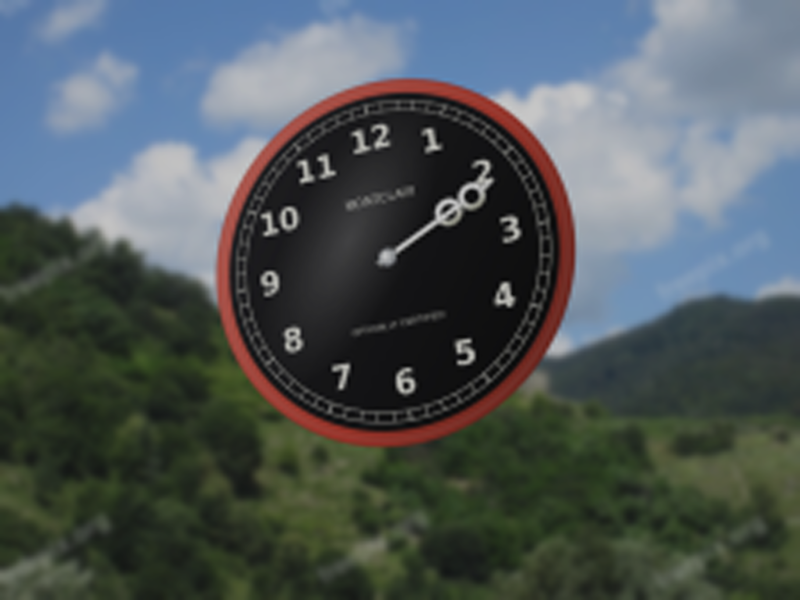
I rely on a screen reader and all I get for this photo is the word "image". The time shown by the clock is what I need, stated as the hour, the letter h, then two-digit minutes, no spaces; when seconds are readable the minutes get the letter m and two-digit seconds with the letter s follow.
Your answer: 2h11
